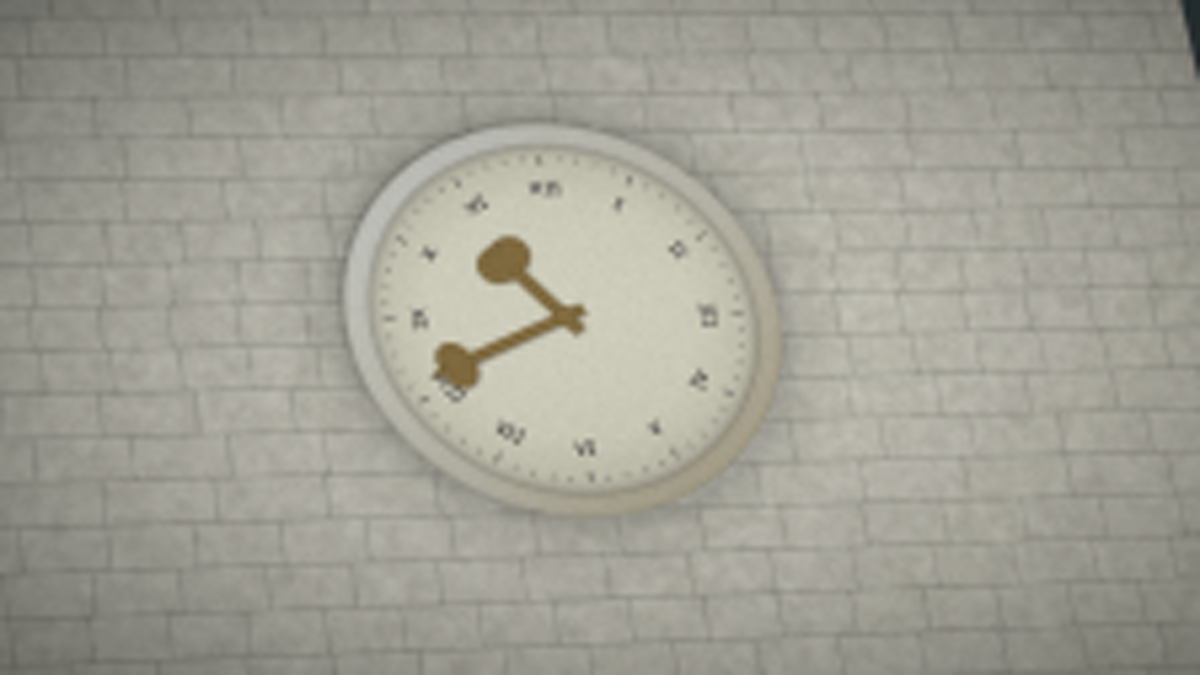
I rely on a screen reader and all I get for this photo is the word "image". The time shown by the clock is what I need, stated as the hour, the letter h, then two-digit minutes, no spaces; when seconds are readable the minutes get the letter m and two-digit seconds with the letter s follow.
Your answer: 10h41
